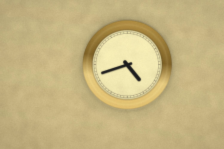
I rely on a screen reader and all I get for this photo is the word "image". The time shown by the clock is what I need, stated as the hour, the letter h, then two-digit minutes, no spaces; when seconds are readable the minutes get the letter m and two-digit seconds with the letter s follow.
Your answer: 4h42
